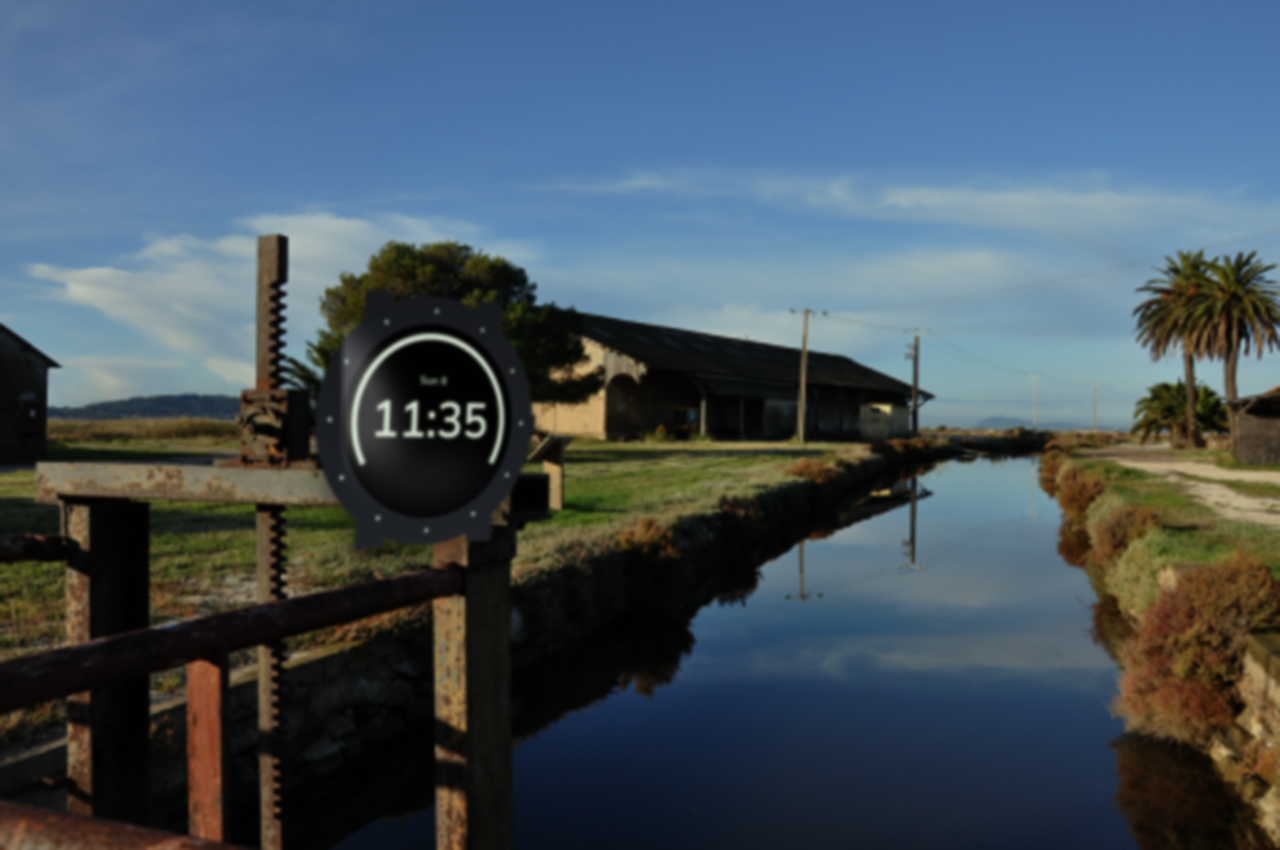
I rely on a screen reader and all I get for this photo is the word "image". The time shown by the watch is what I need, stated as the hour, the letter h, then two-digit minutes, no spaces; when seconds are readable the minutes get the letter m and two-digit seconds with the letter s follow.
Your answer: 11h35
